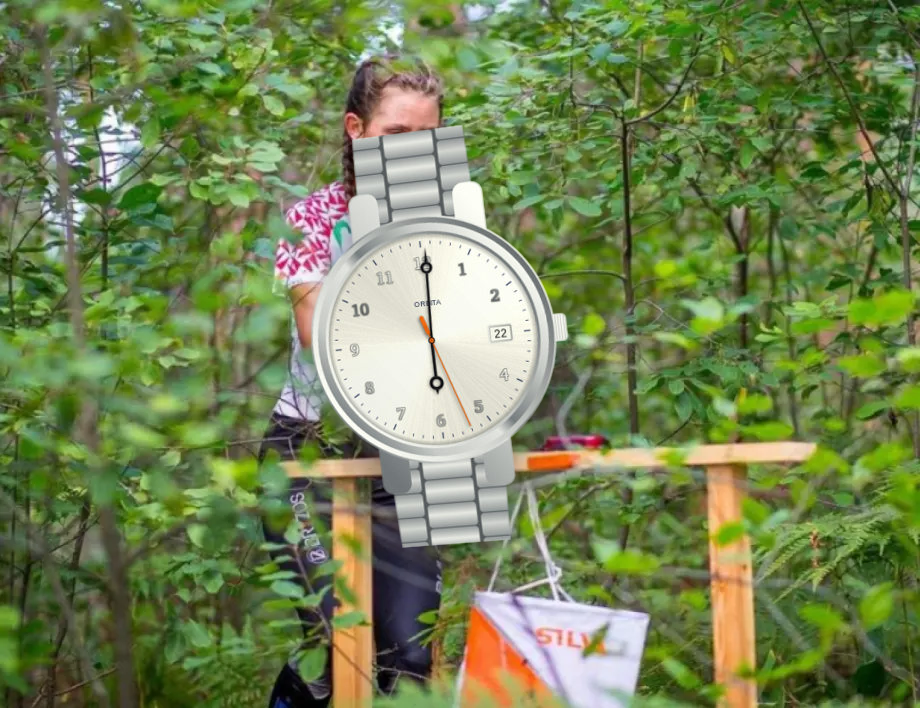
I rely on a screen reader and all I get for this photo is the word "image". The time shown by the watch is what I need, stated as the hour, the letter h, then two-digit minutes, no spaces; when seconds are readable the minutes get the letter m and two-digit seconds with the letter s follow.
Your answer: 6h00m27s
